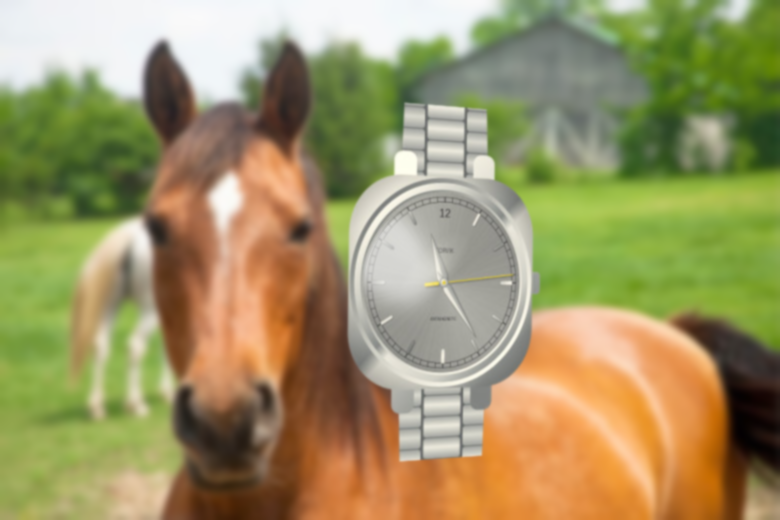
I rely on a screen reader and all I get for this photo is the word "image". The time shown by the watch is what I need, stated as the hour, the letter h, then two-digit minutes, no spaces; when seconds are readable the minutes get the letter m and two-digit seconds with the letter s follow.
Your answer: 11h24m14s
